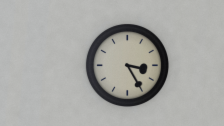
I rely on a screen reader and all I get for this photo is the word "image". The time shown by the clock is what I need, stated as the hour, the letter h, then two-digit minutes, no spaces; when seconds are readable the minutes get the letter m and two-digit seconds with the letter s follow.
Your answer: 3h25
